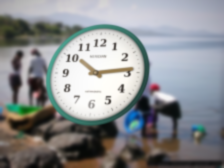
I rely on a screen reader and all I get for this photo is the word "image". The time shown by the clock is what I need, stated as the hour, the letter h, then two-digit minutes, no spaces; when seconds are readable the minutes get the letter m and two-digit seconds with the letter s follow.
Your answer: 10h14
